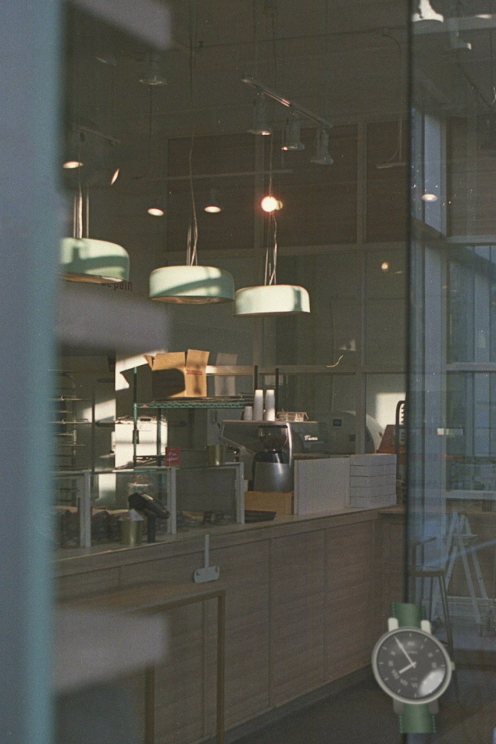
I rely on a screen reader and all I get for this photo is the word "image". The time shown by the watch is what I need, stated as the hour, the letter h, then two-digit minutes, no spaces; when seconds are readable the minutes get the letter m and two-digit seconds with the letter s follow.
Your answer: 7h55
